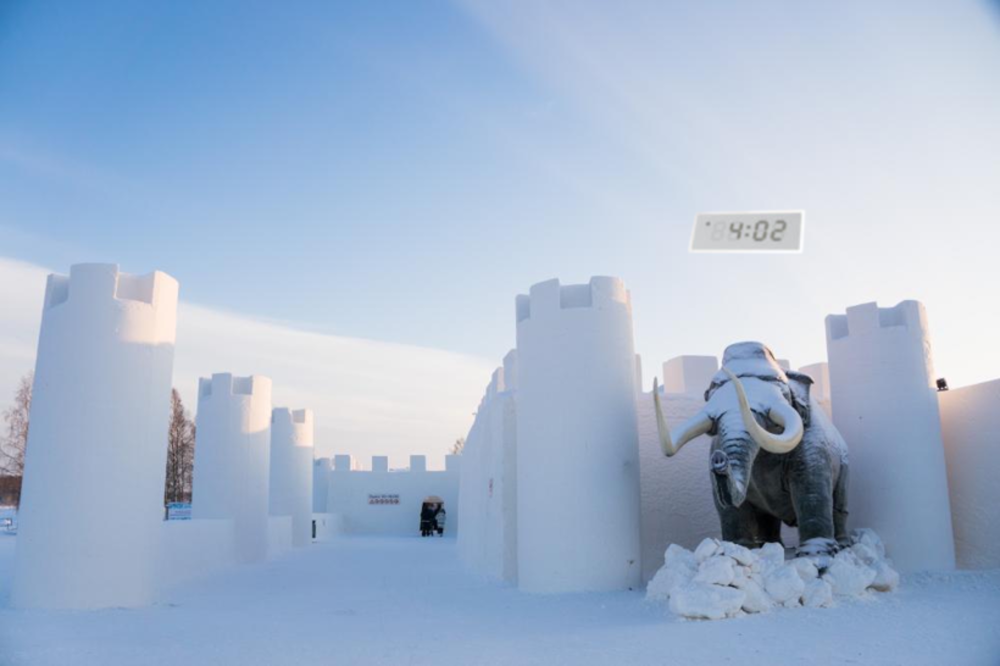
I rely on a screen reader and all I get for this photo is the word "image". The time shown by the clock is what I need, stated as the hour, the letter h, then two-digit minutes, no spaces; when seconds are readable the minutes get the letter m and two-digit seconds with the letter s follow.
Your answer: 4h02
